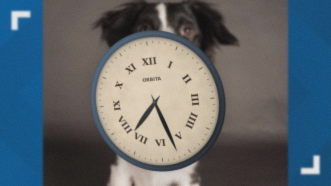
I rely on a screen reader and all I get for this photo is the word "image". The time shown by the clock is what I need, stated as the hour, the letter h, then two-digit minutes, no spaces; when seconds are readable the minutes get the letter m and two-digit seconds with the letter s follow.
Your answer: 7h27
